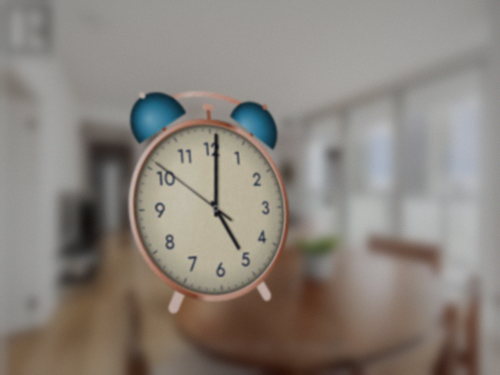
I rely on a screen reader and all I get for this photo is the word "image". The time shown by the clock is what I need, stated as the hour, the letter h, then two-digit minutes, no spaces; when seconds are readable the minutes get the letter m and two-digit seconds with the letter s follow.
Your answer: 5h00m51s
